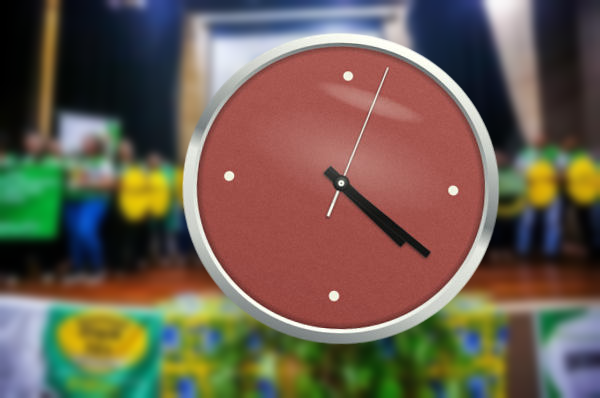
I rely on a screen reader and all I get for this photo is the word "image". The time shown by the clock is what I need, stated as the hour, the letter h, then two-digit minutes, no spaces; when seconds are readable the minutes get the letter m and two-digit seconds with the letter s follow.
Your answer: 4h21m03s
